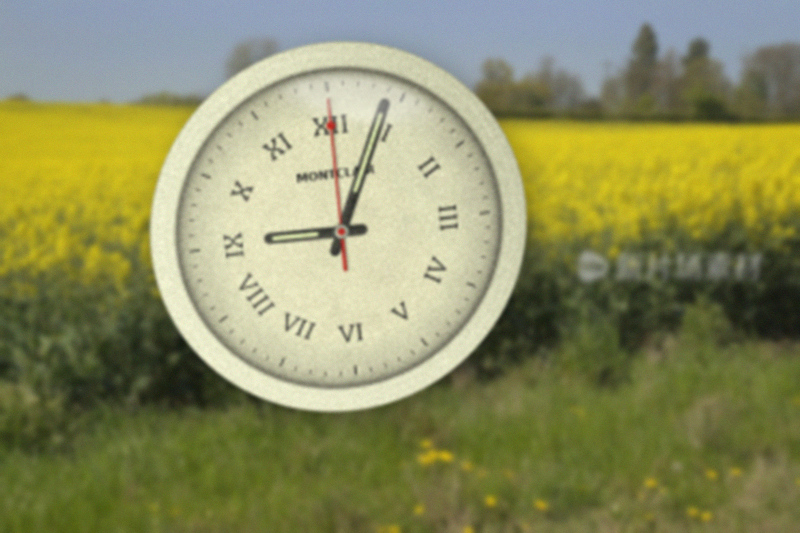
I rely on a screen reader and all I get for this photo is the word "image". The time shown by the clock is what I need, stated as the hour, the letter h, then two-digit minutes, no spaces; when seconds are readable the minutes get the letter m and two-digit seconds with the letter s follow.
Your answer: 9h04m00s
